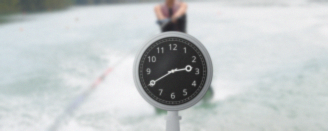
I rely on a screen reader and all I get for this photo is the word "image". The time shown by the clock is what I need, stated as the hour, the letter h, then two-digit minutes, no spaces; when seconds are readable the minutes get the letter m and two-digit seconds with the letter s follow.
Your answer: 2h40
